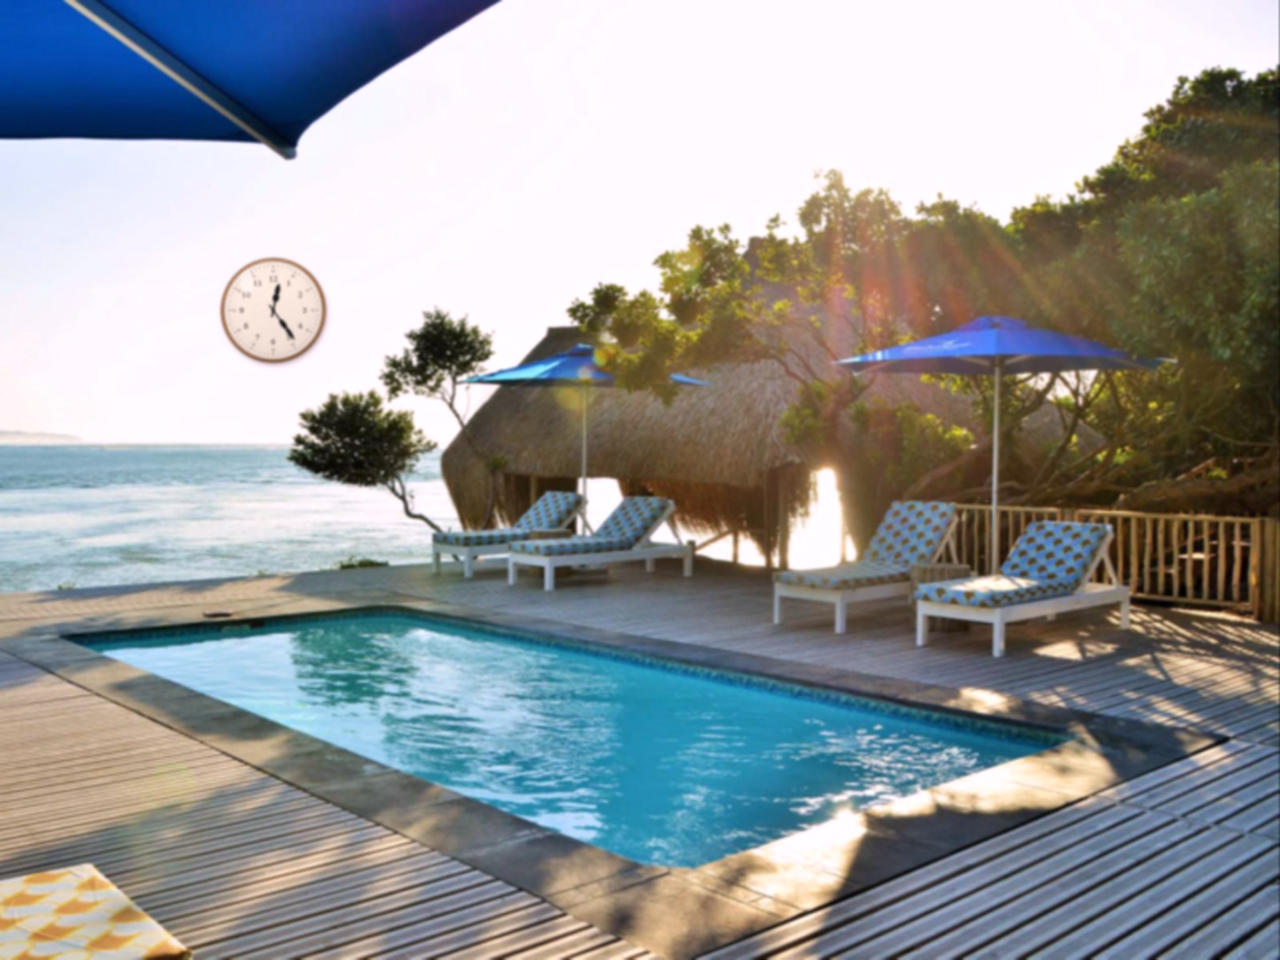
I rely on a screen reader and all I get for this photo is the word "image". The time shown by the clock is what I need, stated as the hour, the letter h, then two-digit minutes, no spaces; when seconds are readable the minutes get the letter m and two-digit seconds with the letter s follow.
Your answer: 12h24
